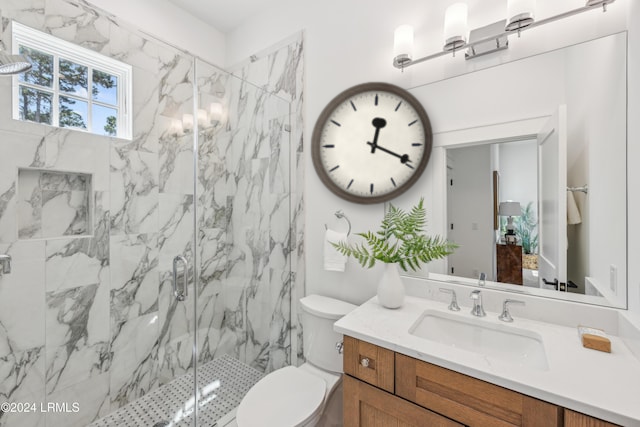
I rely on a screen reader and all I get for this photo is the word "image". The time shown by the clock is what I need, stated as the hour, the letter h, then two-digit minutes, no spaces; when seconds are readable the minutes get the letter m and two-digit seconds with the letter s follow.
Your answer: 12h19
